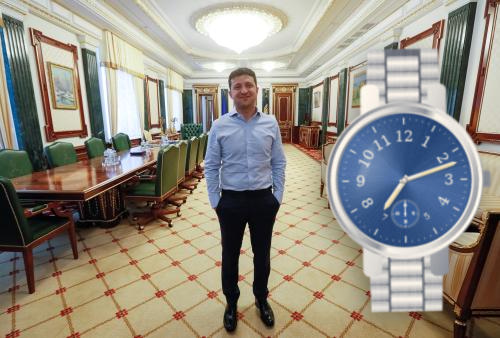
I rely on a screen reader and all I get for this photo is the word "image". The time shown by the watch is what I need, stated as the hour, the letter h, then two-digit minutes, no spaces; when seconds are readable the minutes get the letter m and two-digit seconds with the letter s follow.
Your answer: 7h12
